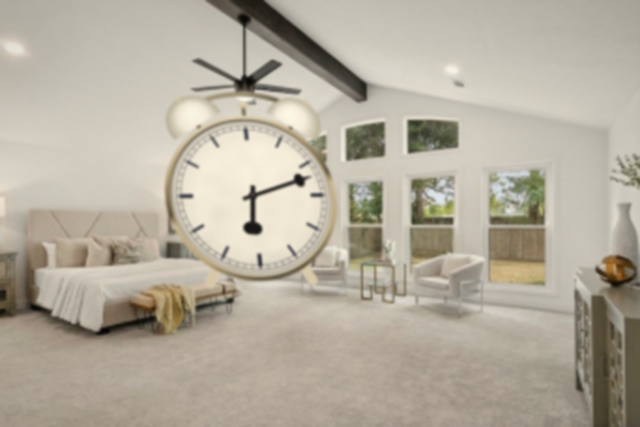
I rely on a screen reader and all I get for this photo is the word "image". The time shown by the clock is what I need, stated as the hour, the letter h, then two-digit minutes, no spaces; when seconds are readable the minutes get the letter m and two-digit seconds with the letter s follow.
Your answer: 6h12
